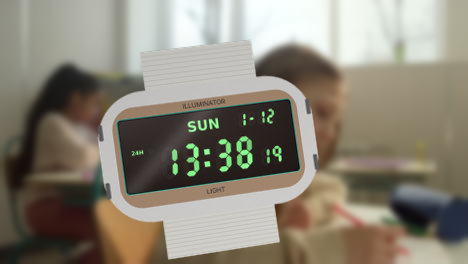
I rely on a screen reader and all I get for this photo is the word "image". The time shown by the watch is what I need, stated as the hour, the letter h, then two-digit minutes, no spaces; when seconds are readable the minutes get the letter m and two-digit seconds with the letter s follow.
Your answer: 13h38m19s
